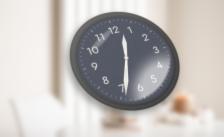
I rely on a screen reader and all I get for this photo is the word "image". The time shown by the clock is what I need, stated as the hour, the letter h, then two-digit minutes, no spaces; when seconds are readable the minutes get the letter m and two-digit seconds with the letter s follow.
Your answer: 12h34
